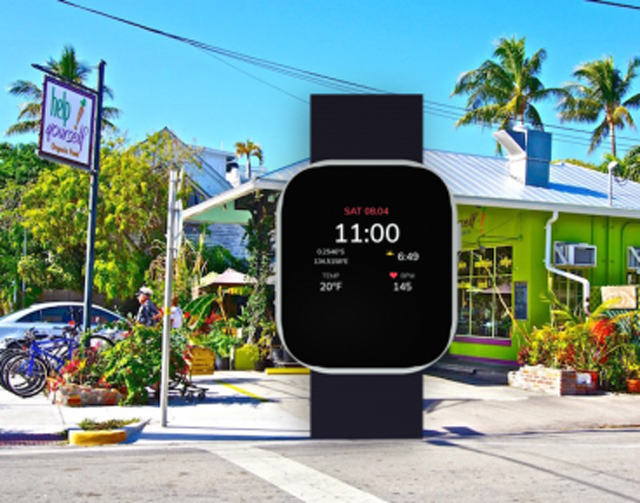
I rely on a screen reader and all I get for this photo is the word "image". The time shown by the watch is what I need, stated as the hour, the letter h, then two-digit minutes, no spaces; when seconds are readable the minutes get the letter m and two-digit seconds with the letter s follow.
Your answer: 11h00
